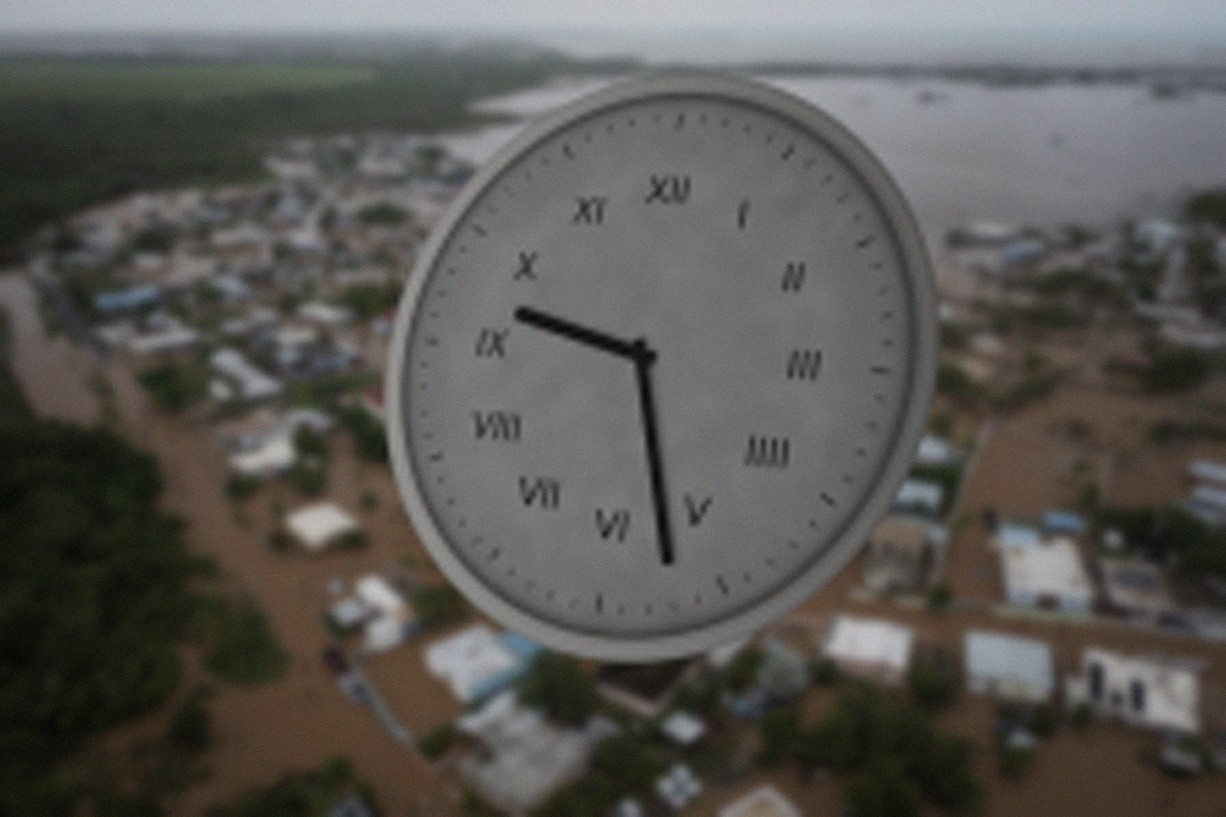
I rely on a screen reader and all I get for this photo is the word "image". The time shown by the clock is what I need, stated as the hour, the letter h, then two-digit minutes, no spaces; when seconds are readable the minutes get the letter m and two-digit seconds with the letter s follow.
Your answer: 9h27
